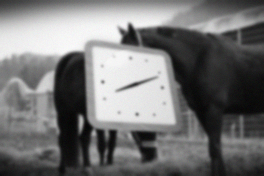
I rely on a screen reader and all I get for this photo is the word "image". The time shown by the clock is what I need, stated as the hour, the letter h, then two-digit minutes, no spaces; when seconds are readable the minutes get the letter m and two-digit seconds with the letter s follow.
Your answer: 8h11
